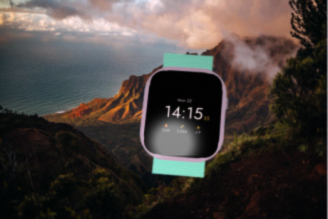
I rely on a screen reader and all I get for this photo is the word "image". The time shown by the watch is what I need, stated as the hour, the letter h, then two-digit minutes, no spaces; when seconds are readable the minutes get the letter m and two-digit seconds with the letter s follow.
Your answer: 14h15
